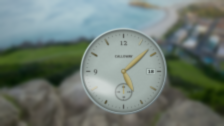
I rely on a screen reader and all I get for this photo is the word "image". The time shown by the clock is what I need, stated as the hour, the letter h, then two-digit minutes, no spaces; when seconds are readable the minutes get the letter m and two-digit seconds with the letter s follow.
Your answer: 5h08
